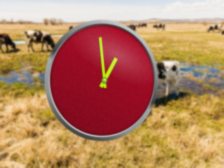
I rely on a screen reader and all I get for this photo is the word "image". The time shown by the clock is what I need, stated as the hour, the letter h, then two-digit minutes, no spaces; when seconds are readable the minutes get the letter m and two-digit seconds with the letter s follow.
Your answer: 12h59
